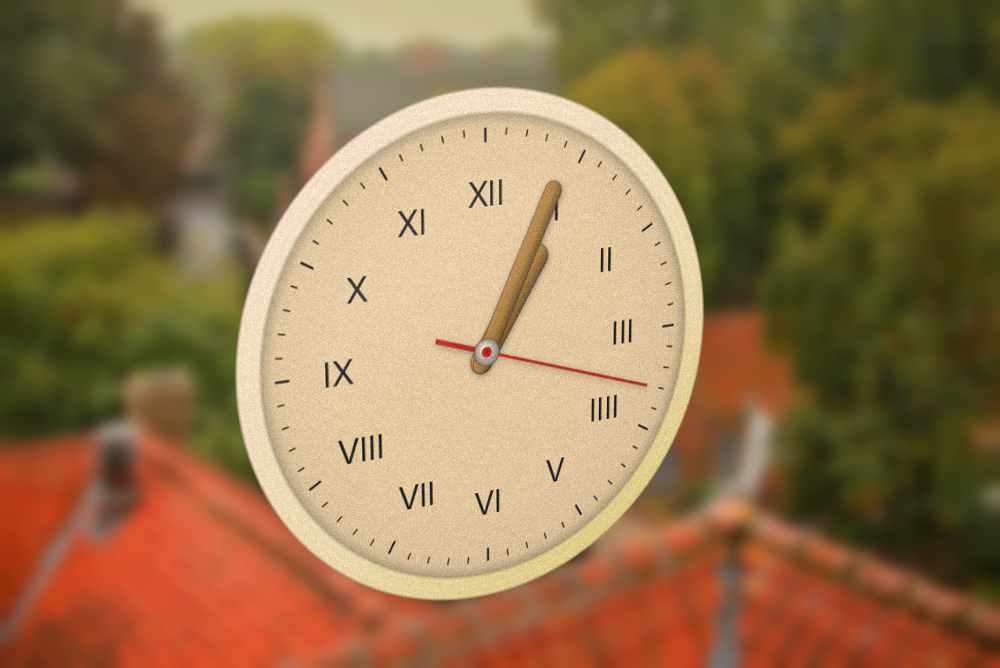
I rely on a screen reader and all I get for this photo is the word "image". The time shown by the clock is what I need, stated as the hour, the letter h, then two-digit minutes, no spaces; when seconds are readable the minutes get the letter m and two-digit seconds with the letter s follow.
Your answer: 1h04m18s
